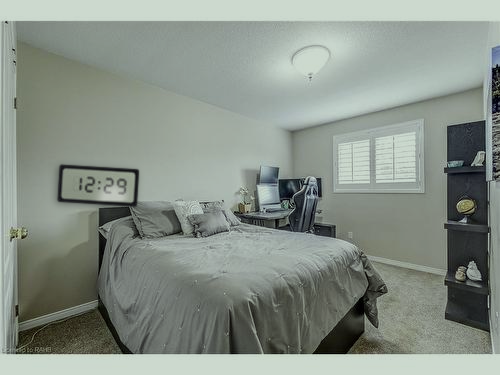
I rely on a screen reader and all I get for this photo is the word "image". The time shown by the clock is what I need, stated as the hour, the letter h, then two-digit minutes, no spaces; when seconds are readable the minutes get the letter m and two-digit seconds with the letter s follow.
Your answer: 12h29
